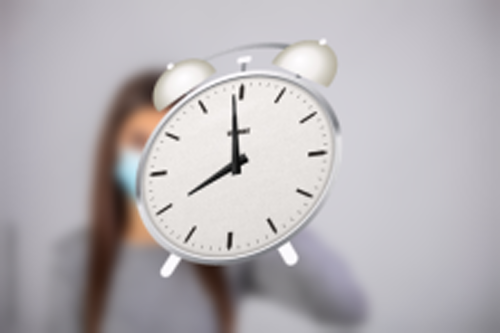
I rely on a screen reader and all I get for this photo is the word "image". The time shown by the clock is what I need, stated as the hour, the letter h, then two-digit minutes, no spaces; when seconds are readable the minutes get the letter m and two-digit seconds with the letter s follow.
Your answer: 7h59
